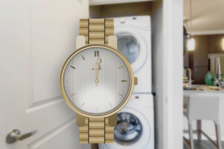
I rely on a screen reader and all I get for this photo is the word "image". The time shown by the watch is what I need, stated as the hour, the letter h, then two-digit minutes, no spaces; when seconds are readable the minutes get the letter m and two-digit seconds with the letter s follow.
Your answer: 12h01
